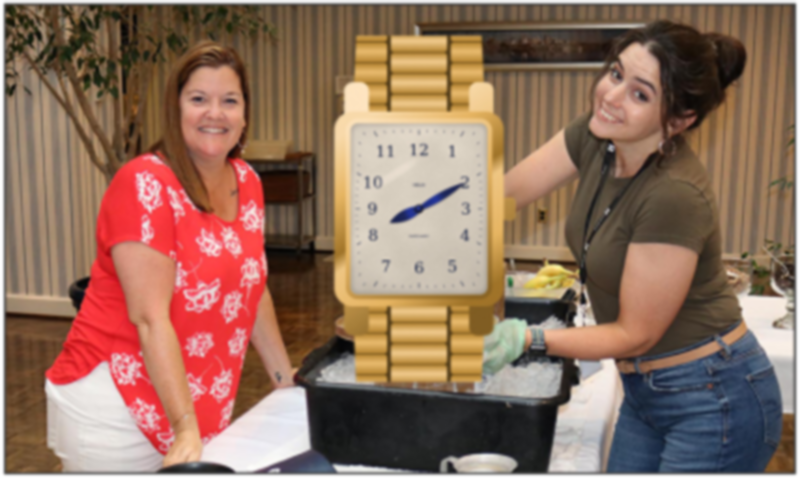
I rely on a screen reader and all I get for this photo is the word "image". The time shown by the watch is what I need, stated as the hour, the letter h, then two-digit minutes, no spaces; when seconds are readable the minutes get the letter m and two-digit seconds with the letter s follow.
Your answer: 8h10
